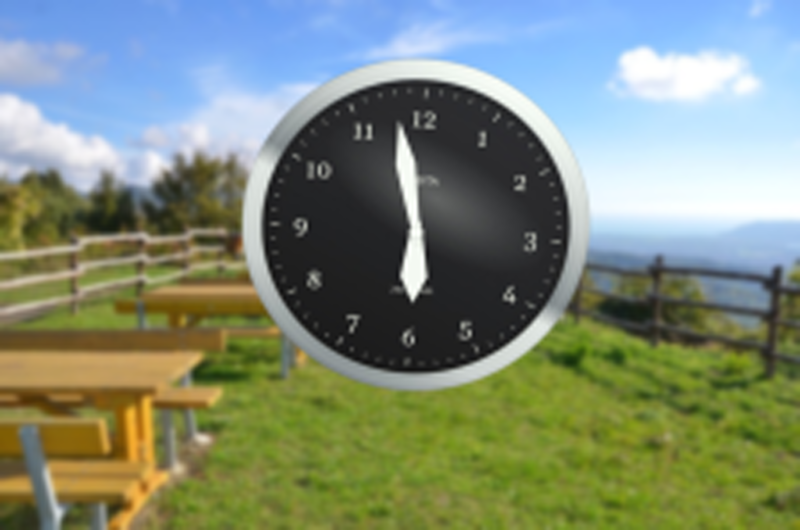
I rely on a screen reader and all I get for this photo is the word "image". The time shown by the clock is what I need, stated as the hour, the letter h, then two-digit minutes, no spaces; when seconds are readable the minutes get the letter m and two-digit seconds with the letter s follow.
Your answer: 5h58
